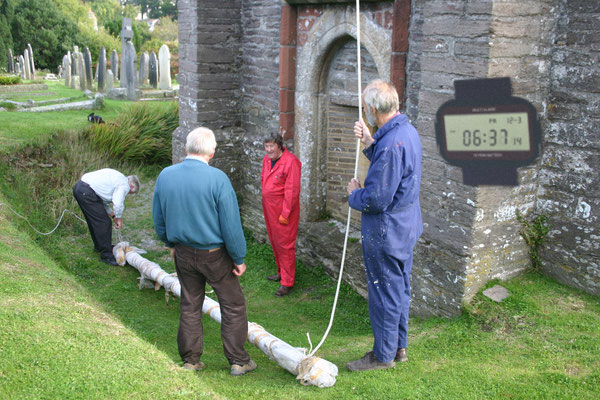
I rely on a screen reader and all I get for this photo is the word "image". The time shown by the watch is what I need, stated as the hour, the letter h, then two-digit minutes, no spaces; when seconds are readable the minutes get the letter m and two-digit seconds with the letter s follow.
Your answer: 6h37
